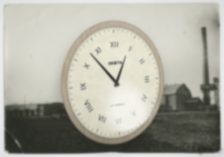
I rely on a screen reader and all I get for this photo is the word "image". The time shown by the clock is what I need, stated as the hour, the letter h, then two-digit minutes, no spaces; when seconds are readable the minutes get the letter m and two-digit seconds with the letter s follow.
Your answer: 12h53
